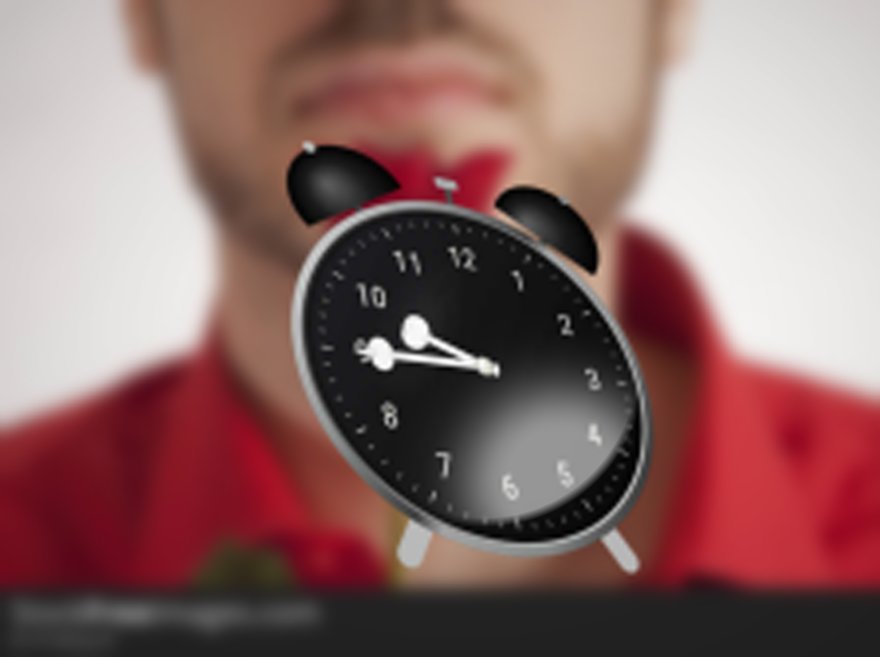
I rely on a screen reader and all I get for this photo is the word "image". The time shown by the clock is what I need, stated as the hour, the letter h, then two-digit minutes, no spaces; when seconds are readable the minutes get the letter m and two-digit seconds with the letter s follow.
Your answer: 9h45
